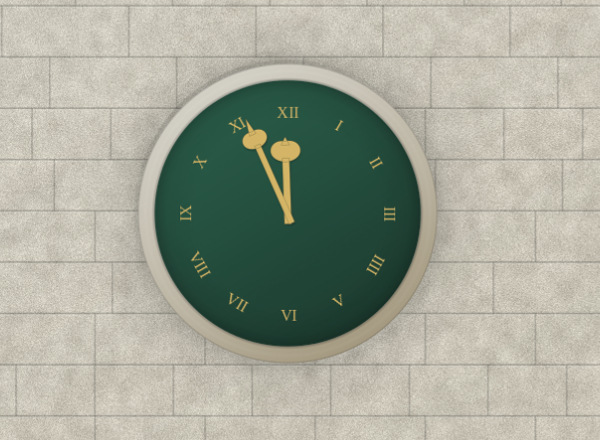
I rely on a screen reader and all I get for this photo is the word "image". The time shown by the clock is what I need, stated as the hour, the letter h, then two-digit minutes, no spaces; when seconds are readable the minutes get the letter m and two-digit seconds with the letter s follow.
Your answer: 11h56
